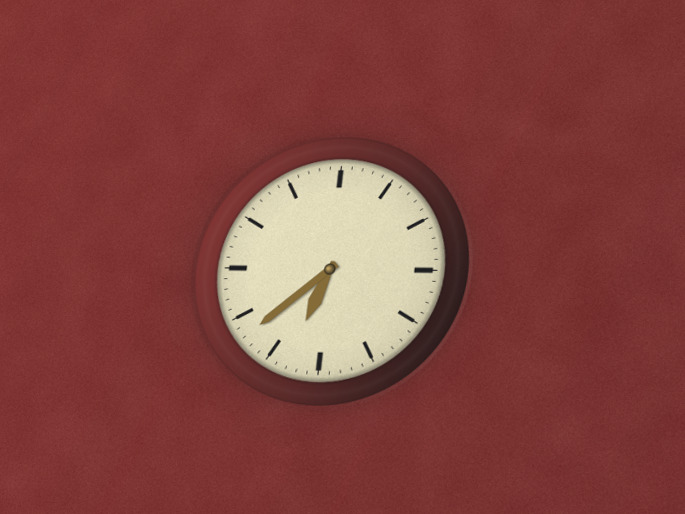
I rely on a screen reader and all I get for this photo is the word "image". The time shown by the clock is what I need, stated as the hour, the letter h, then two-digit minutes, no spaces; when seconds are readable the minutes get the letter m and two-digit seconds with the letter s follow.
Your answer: 6h38
